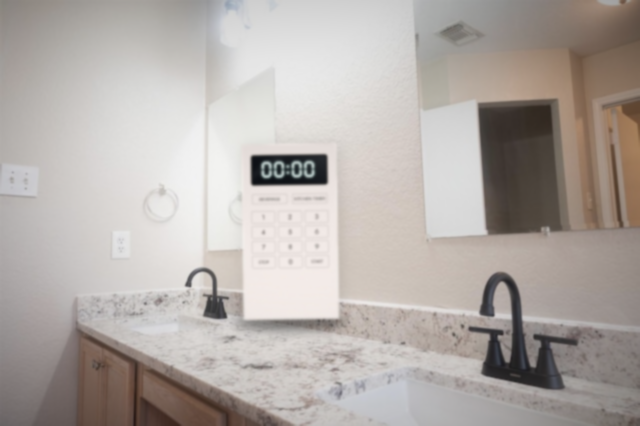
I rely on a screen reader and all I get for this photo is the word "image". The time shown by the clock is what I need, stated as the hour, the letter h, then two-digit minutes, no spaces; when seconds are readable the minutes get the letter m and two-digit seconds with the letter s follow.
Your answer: 0h00
